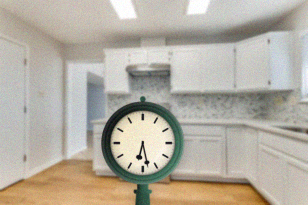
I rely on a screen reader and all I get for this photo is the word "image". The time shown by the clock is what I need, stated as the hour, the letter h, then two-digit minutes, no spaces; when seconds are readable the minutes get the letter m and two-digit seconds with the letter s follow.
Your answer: 6h28
